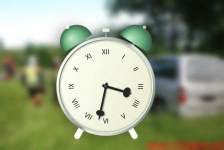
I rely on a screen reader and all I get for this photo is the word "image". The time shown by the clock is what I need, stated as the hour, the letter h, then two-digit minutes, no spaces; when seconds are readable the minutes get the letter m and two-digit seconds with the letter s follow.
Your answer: 3h32
